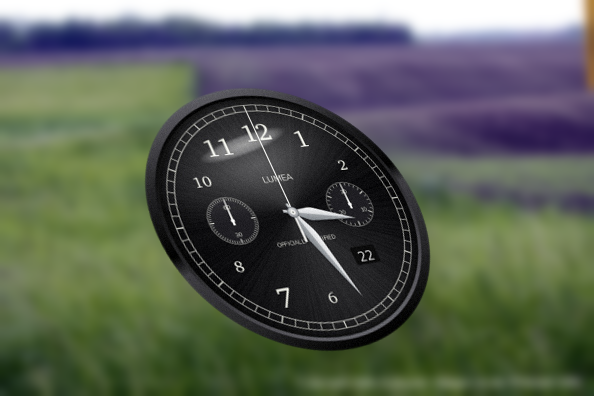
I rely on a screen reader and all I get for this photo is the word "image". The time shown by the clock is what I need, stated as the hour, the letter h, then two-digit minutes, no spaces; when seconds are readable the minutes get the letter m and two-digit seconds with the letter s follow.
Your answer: 3h27
